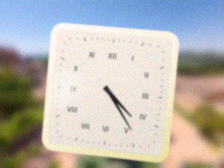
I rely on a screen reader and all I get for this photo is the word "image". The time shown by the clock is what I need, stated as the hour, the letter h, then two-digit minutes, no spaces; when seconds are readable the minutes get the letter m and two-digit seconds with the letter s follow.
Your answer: 4h24
